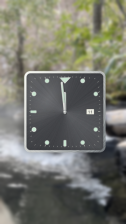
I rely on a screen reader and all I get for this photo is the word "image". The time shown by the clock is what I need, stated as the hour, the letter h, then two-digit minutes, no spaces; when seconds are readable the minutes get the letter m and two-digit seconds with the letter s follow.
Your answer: 11h59
